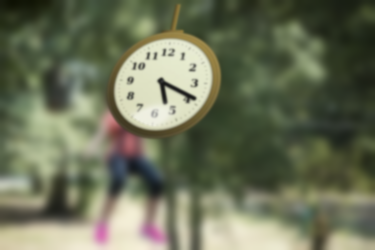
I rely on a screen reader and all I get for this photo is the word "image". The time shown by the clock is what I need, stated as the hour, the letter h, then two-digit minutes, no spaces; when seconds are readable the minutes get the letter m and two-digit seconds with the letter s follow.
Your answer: 5h19
